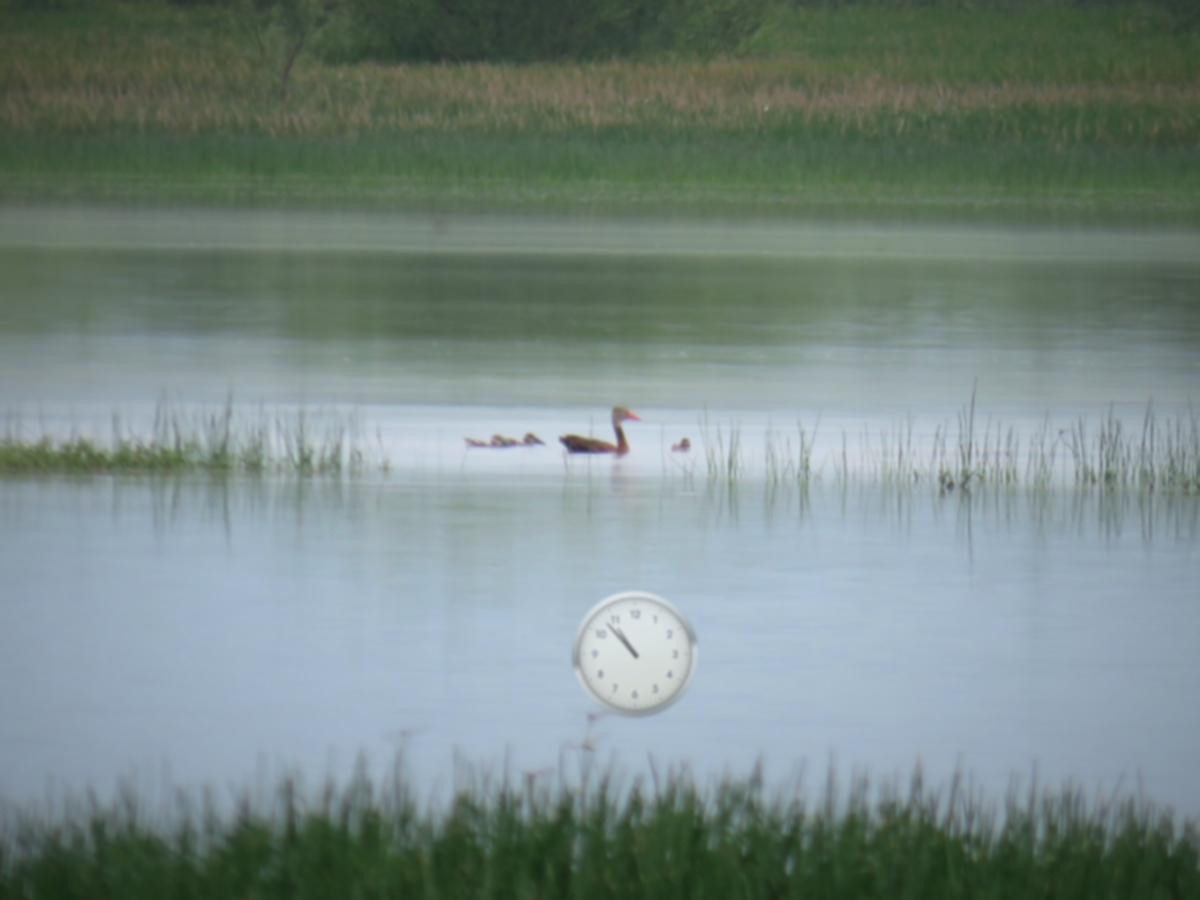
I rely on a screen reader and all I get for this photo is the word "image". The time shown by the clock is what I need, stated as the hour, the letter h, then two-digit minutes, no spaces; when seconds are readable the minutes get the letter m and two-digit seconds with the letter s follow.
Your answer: 10h53
